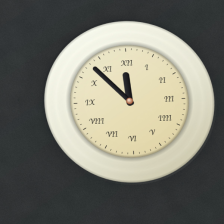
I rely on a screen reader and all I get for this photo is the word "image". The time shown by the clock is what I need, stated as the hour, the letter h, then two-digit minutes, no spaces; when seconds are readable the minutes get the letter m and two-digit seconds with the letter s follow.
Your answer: 11h53
